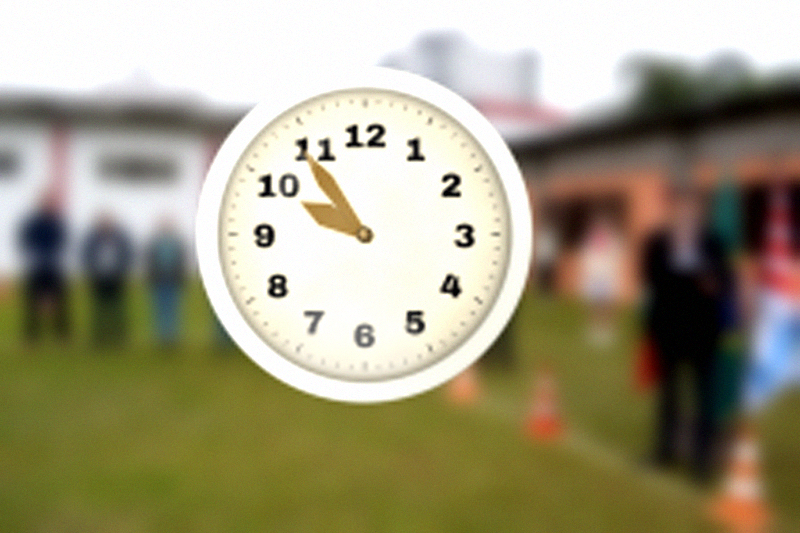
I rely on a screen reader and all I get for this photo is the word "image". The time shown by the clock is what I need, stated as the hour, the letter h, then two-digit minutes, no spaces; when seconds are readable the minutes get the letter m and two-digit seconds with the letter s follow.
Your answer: 9h54
